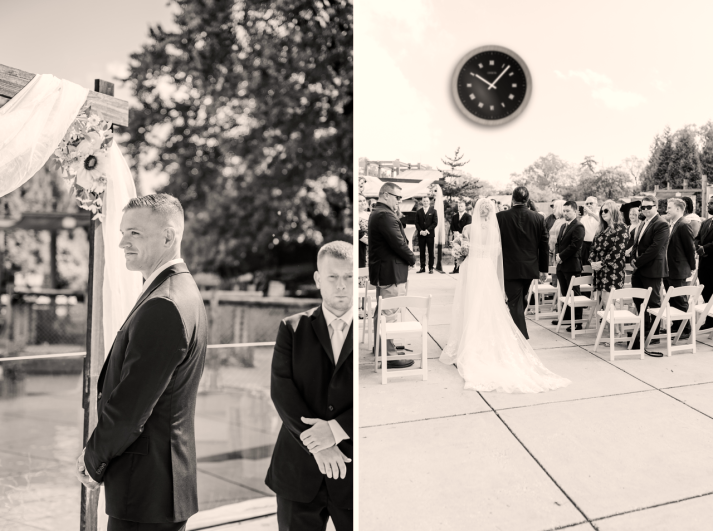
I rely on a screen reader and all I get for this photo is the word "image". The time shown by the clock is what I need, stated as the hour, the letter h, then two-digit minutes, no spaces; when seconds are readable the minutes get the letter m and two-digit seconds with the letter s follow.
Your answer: 10h07
